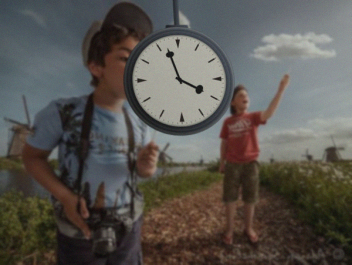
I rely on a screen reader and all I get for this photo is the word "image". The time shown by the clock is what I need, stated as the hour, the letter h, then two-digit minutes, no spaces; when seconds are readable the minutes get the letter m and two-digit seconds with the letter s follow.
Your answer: 3h57
